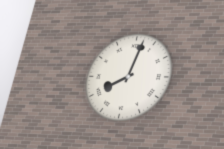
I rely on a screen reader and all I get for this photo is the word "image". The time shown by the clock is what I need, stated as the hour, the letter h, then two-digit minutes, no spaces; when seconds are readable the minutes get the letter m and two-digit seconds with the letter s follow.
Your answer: 8h02
